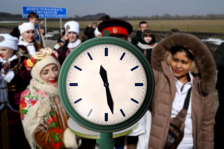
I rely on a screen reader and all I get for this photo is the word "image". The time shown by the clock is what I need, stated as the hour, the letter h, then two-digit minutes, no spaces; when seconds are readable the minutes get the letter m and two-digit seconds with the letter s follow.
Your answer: 11h28
